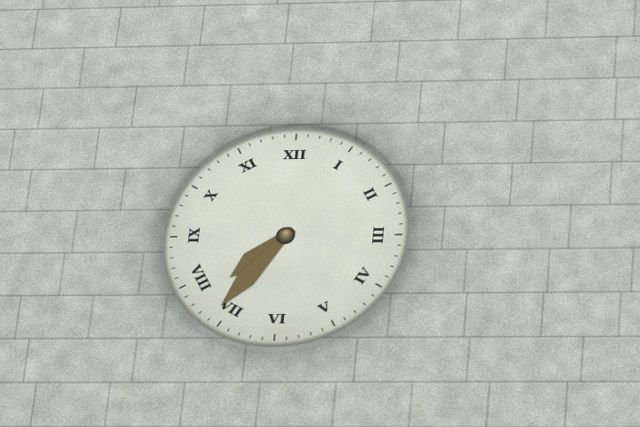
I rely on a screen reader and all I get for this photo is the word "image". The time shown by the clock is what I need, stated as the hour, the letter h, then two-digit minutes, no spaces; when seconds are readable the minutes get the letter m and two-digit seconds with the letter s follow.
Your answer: 7h36
